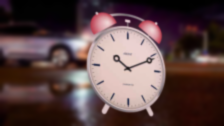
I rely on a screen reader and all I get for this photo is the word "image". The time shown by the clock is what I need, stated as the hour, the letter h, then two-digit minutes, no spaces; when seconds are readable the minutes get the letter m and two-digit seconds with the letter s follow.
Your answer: 10h11
